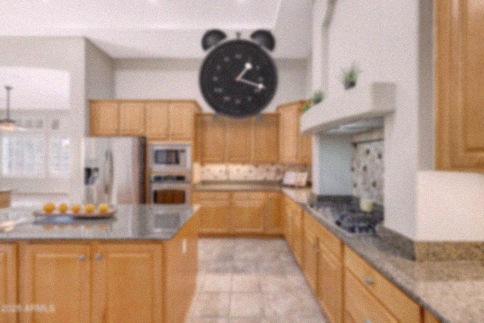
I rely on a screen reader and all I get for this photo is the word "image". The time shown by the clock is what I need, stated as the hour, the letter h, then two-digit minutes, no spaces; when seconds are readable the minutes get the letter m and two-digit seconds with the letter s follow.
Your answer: 1h18
